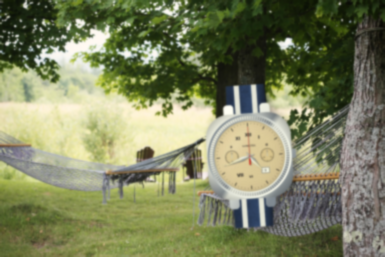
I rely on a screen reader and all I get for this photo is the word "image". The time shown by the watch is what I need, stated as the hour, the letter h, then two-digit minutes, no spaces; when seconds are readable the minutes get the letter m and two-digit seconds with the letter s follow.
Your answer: 4h42
